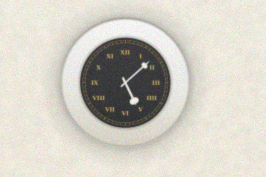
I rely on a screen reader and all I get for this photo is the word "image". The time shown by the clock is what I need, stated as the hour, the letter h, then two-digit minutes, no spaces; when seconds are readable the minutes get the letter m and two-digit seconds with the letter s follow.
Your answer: 5h08
